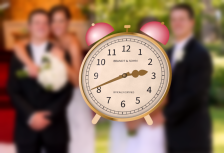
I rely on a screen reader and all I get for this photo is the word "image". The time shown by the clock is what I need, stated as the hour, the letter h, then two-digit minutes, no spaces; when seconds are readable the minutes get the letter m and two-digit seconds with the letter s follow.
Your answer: 2h41
